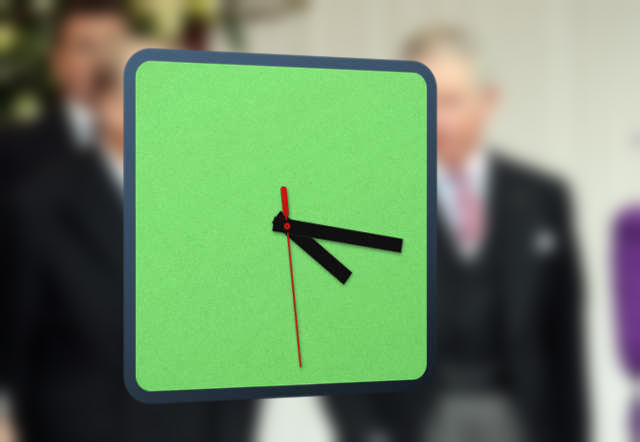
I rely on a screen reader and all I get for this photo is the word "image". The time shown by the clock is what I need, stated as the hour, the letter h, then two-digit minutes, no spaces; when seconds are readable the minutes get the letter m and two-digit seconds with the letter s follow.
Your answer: 4h16m29s
